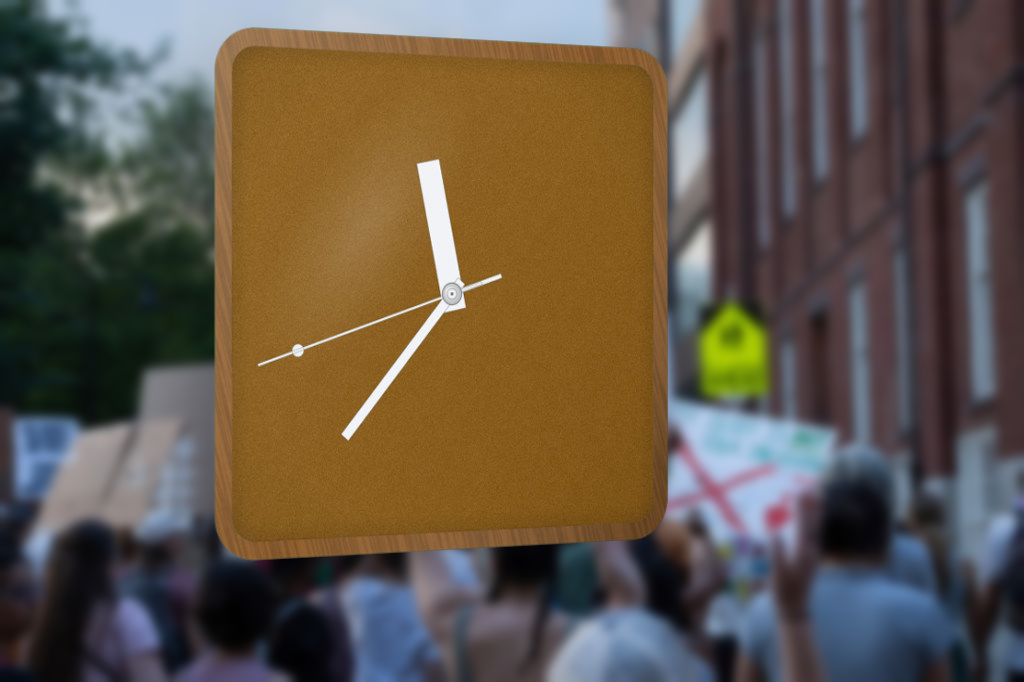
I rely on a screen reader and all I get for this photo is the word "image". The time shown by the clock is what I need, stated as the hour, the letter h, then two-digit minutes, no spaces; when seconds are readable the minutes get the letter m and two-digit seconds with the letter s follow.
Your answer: 11h36m42s
